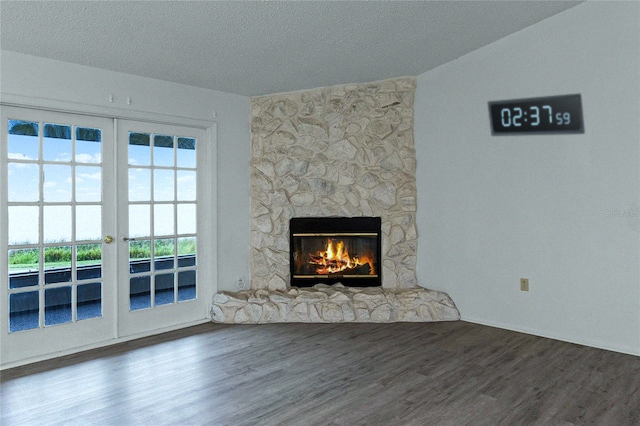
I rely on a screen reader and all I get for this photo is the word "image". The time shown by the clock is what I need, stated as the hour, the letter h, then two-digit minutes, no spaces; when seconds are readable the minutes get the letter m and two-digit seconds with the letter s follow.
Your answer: 2h37
